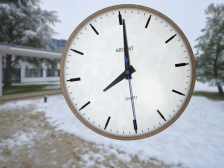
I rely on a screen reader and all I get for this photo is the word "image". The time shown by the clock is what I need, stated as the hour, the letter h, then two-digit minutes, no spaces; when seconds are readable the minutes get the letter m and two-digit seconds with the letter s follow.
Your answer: 8h00m30s
